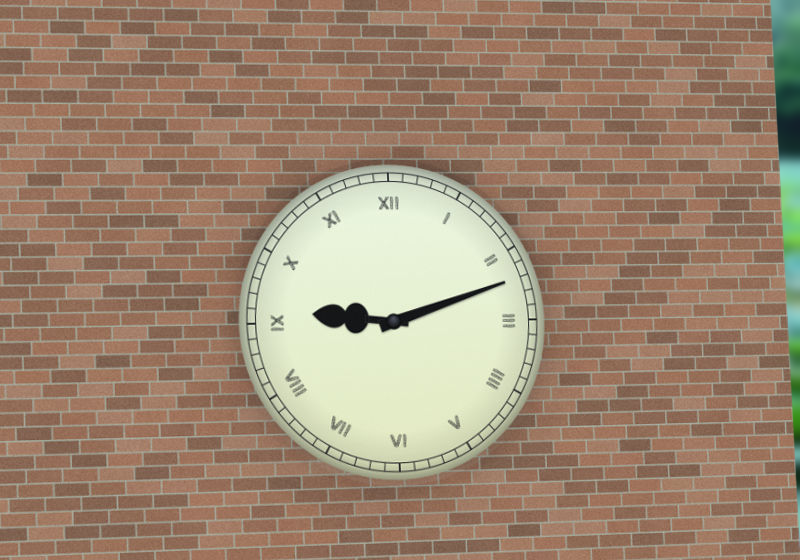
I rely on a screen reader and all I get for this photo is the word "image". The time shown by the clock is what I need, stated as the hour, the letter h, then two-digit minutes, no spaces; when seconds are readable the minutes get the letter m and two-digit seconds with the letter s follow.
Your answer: 9h12
